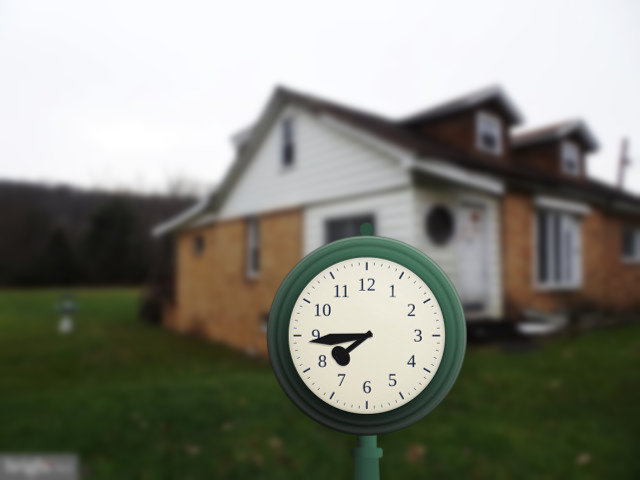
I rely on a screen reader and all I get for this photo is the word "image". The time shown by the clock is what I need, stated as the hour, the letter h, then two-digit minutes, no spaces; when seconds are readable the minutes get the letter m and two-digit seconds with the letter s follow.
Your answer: 7h44
